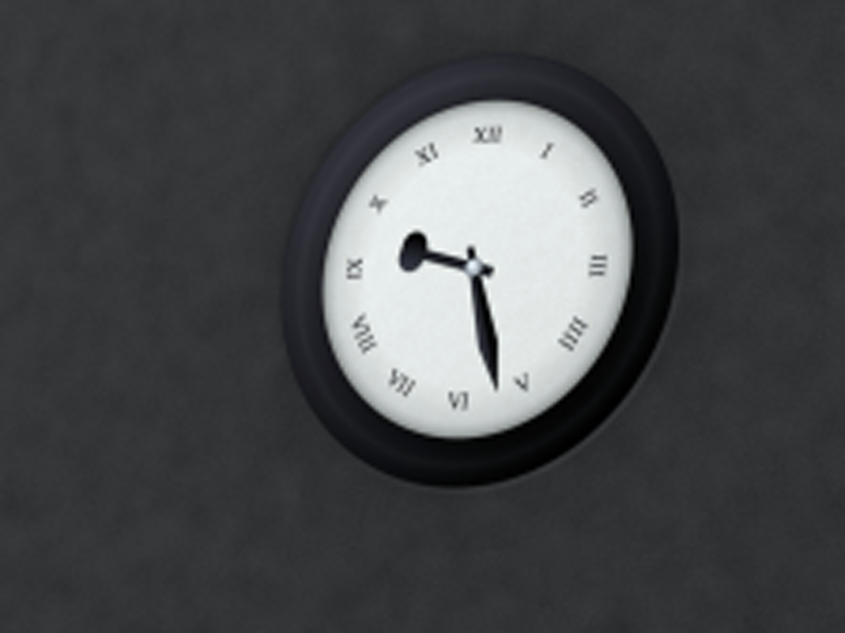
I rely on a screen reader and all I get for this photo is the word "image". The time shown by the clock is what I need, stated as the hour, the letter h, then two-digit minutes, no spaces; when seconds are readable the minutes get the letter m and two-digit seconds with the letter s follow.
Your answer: 9h27
